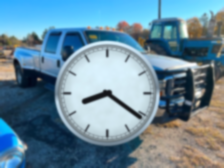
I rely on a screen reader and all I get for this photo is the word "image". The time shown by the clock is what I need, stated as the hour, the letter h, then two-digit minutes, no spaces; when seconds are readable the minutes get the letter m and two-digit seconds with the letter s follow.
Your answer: 8h21
